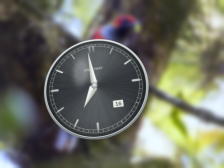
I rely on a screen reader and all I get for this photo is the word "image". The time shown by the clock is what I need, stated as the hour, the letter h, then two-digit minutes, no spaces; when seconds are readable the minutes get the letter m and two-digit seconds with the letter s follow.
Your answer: 6h59
